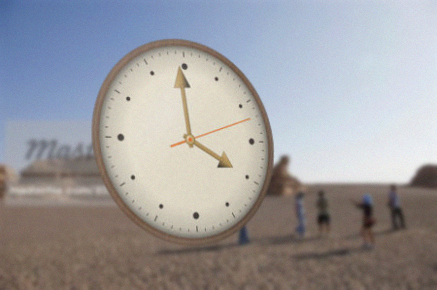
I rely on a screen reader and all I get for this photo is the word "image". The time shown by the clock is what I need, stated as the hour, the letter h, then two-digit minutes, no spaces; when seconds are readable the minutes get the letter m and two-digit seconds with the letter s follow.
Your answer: 3h59m12s
